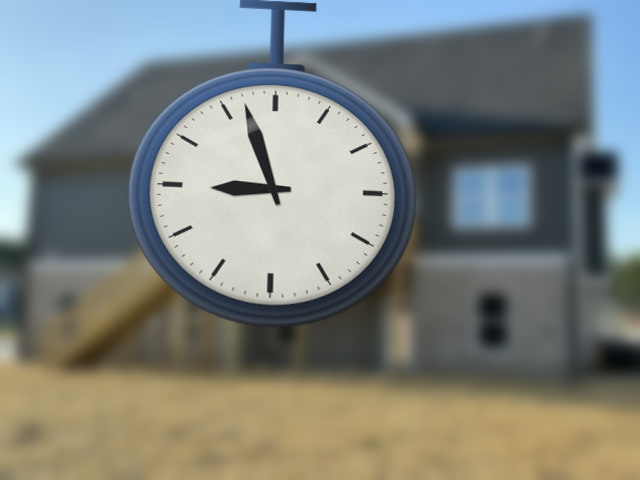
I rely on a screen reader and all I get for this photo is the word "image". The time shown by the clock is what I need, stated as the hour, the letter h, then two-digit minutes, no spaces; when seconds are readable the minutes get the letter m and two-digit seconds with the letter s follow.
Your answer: 8h57
